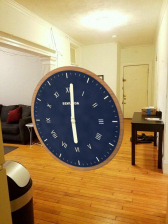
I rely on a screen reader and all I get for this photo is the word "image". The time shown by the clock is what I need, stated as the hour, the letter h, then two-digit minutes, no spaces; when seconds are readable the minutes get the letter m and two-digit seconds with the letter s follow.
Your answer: 6h01
